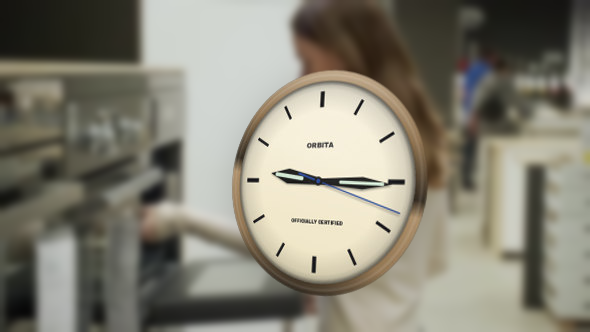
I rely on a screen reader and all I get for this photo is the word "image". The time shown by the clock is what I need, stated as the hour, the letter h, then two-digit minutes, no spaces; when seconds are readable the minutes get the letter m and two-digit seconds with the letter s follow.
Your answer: 9h15m18s
